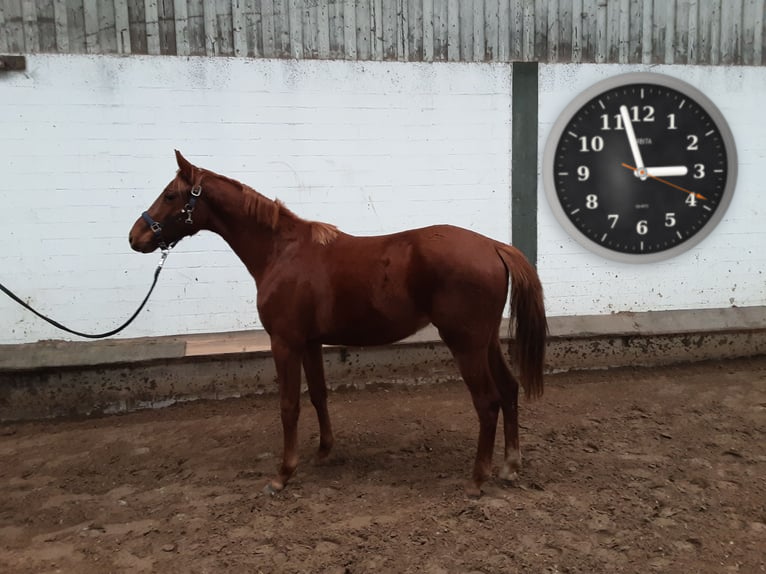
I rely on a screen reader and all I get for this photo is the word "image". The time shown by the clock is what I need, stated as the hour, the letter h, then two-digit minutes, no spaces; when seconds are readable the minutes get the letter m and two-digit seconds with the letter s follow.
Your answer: 2h57m19s
